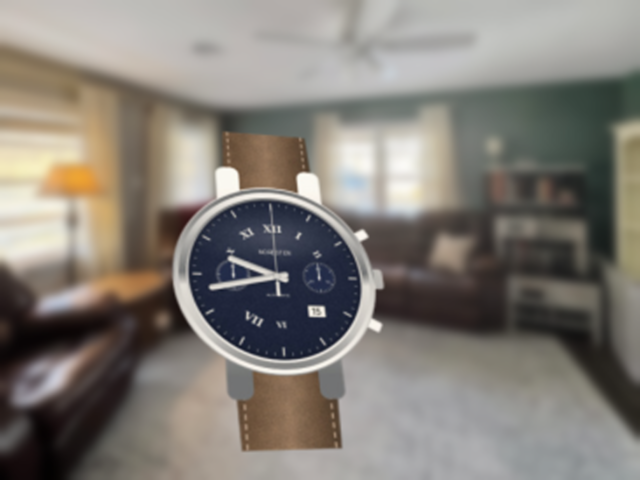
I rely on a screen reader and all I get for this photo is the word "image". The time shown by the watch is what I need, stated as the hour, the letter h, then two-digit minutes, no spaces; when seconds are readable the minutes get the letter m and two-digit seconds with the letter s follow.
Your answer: 9h43
